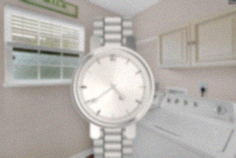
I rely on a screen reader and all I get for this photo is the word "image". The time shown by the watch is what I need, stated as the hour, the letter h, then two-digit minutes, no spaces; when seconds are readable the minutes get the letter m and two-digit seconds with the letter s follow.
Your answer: 4h39
